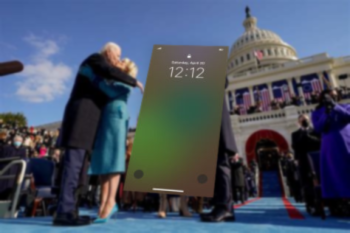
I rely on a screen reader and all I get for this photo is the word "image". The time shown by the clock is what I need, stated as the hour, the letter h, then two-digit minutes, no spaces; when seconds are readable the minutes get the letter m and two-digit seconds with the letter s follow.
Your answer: 12h12
